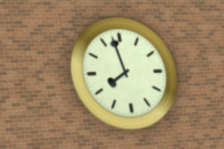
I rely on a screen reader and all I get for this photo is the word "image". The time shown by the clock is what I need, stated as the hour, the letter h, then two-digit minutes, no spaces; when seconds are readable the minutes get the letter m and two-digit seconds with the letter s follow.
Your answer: 7h58
